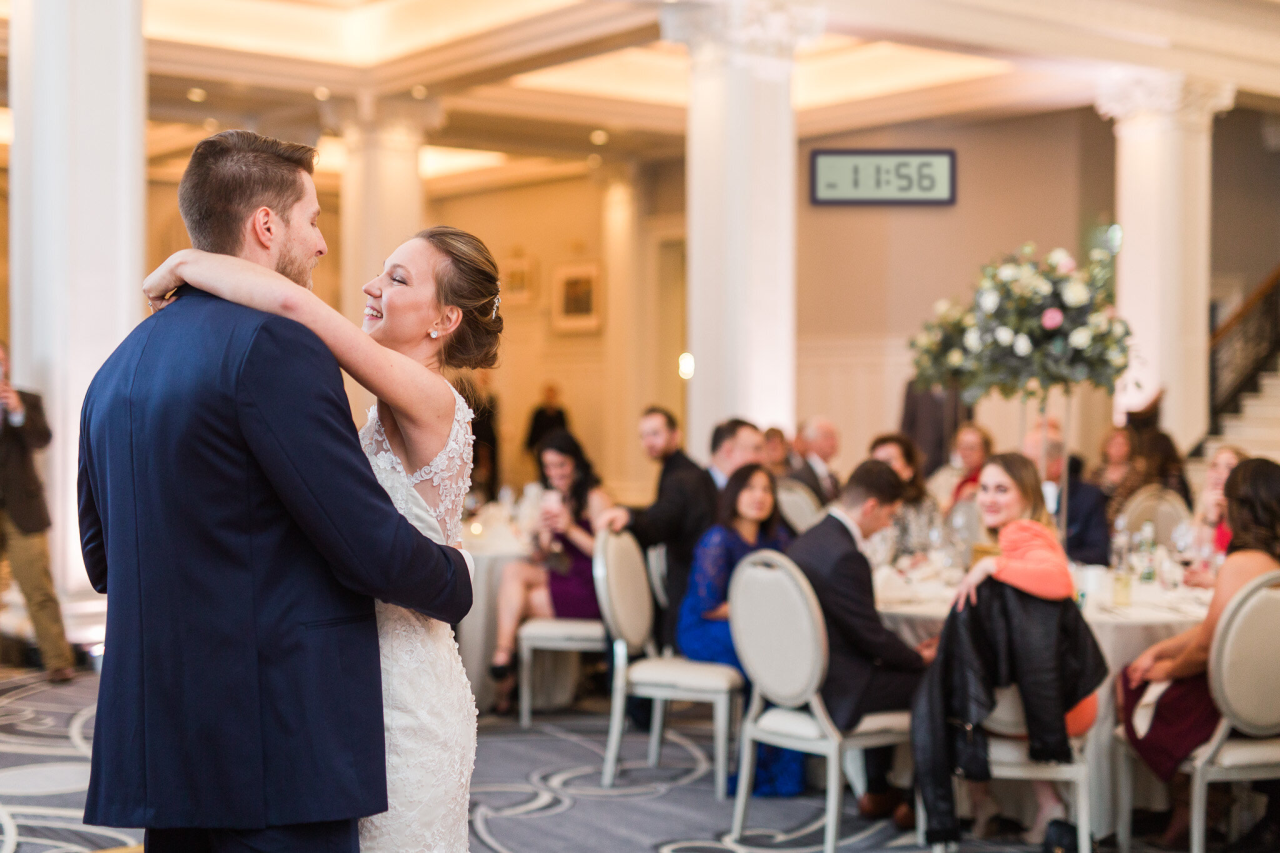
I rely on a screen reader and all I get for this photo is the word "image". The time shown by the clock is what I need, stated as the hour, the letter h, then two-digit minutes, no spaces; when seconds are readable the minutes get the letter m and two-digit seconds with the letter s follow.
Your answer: 11h56
